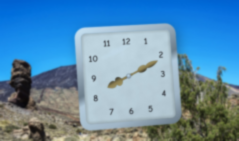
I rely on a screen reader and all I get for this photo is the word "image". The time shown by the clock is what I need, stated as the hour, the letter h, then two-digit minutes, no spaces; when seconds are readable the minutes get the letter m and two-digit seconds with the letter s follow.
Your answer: 8h11
